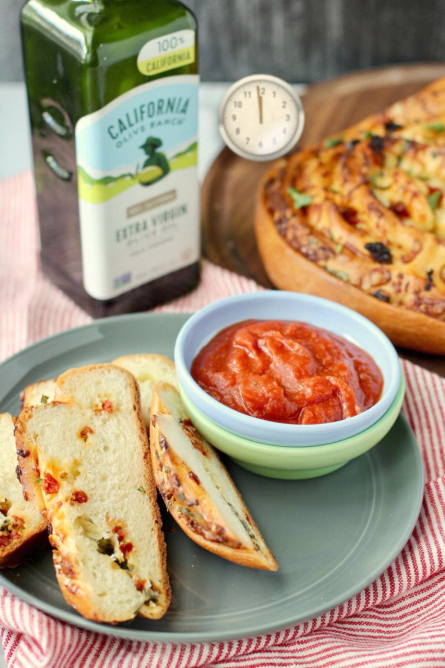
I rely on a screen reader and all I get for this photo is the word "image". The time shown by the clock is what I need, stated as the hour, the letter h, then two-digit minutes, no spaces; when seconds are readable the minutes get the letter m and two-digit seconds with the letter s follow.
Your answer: 11h59
